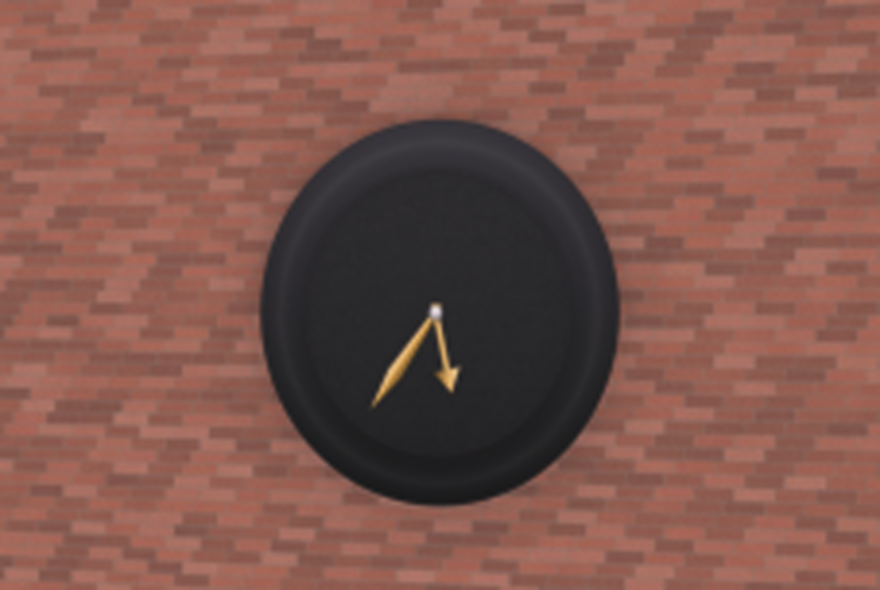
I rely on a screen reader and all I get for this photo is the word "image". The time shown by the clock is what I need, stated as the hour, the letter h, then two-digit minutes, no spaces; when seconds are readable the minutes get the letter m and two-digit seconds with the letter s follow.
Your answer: 5h36
